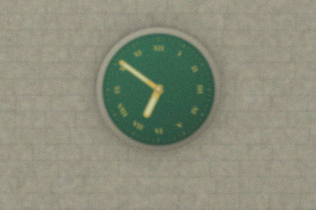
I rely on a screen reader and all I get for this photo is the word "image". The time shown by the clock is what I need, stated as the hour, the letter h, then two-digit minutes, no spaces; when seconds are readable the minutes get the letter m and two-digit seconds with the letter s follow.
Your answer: 6h51
